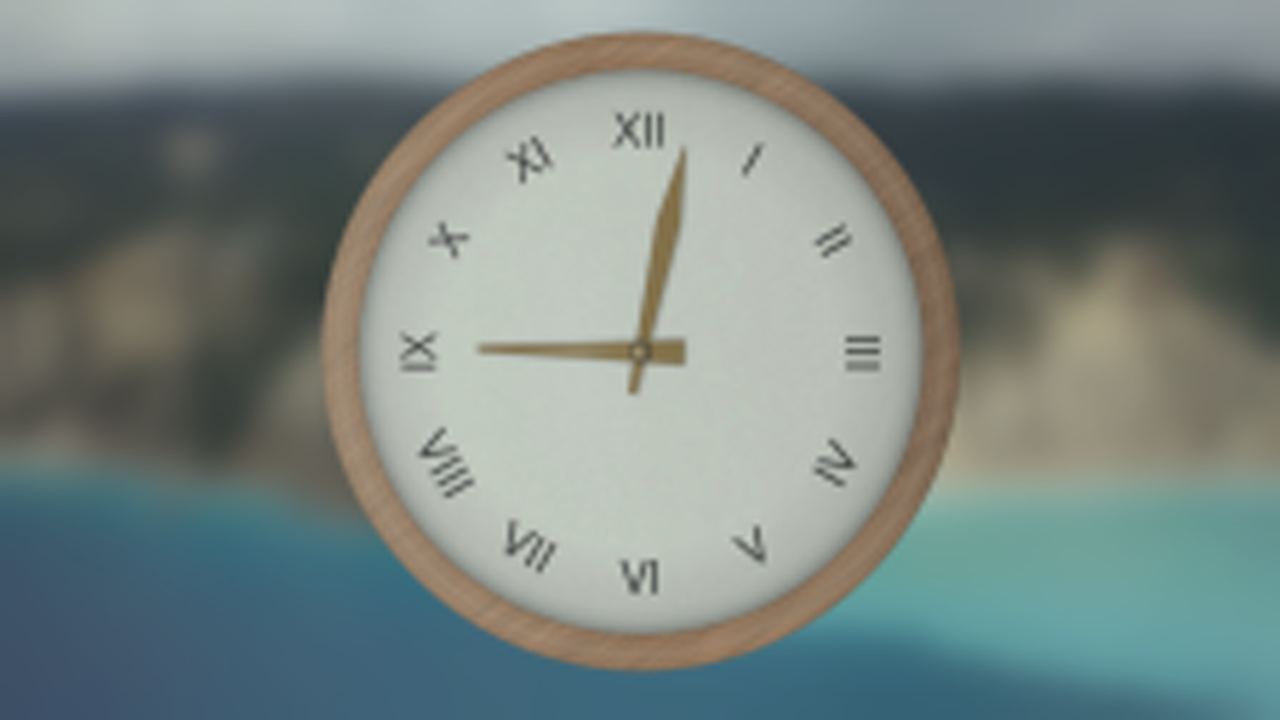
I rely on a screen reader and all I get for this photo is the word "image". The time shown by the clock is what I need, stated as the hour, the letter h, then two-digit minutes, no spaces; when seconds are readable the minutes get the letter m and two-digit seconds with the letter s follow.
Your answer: 9h02
